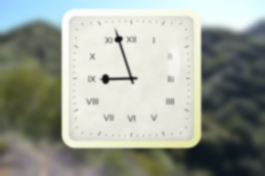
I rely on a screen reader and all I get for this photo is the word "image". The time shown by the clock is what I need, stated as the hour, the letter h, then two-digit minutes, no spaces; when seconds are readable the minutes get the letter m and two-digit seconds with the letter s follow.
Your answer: 8h57
